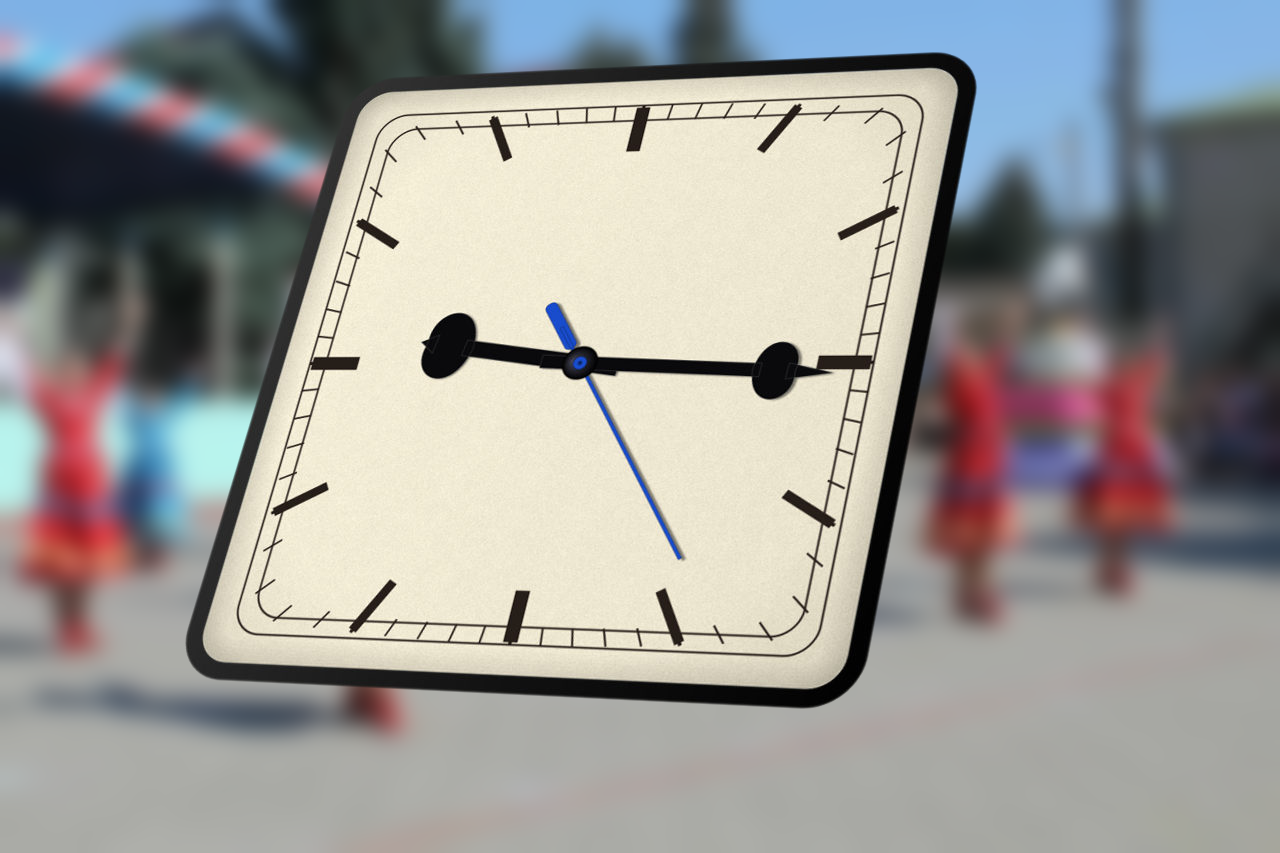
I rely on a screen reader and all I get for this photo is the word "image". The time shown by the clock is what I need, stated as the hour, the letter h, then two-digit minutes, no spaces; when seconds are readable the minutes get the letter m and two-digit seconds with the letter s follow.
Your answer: 9h15m24s
